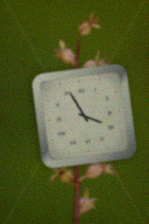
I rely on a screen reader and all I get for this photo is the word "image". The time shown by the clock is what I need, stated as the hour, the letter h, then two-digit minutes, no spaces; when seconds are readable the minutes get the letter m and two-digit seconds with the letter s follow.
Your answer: 3h56
